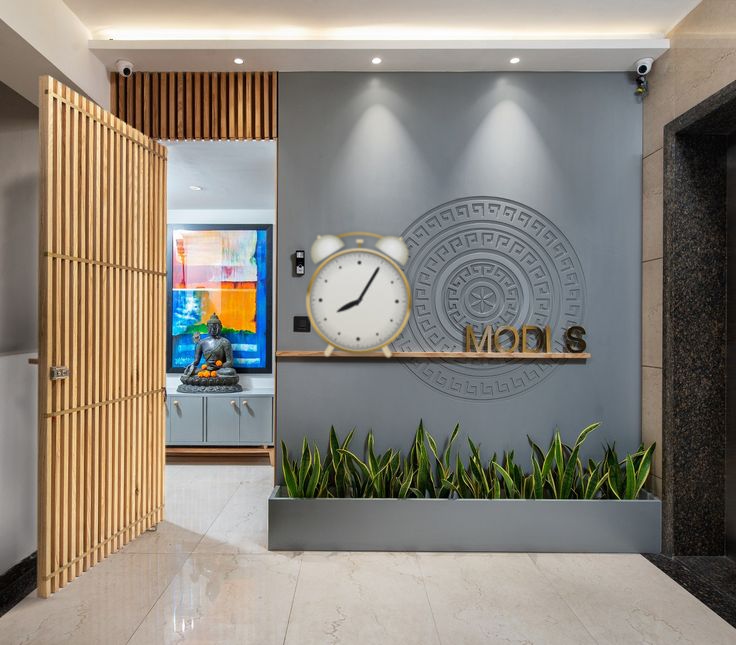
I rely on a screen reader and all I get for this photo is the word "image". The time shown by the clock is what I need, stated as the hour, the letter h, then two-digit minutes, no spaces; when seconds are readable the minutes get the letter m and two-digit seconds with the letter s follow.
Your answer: 8h05
